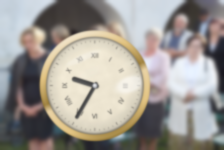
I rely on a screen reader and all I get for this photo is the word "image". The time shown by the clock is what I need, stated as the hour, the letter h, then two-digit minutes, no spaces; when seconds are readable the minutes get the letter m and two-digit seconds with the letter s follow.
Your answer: 9h35
